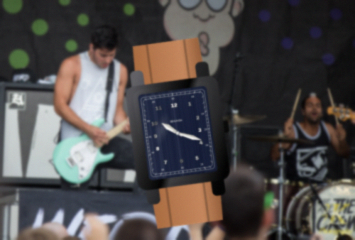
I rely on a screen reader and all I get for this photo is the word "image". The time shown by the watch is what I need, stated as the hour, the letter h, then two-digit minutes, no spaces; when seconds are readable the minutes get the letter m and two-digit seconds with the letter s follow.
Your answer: 10h19
